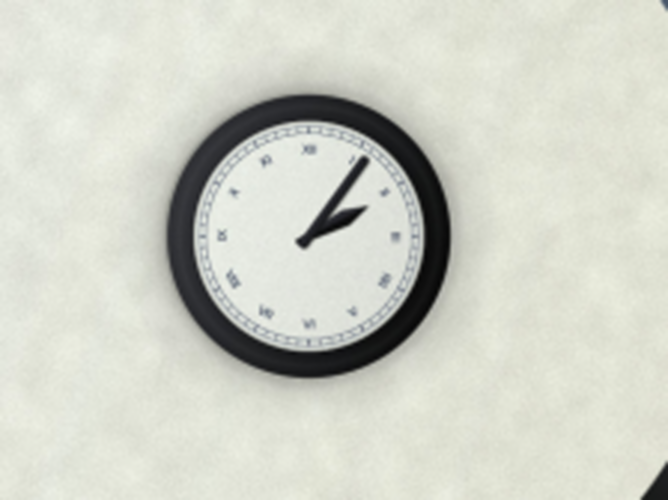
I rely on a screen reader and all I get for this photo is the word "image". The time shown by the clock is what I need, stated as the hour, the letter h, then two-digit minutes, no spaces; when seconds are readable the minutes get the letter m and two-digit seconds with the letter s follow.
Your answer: 2h06
